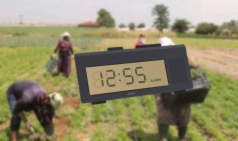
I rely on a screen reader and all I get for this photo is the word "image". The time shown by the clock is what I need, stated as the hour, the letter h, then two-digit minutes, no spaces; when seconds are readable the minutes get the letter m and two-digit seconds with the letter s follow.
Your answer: 12h55
